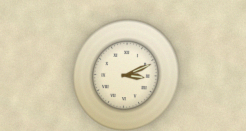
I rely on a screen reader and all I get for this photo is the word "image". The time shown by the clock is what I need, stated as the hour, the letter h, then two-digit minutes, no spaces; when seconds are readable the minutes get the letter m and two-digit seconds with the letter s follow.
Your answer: 3h11
